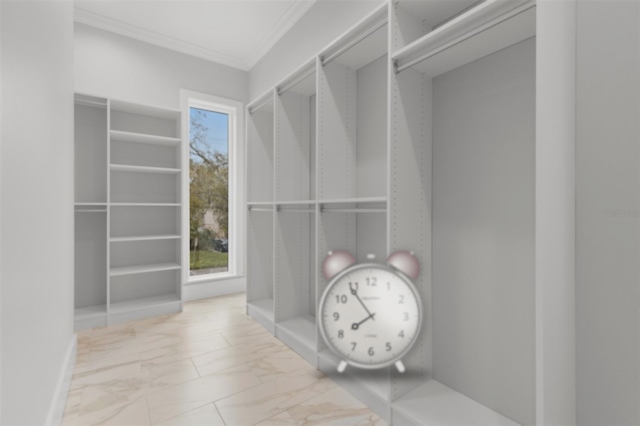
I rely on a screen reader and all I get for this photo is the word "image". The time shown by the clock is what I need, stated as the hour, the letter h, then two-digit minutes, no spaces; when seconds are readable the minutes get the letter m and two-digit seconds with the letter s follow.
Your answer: 7h54
